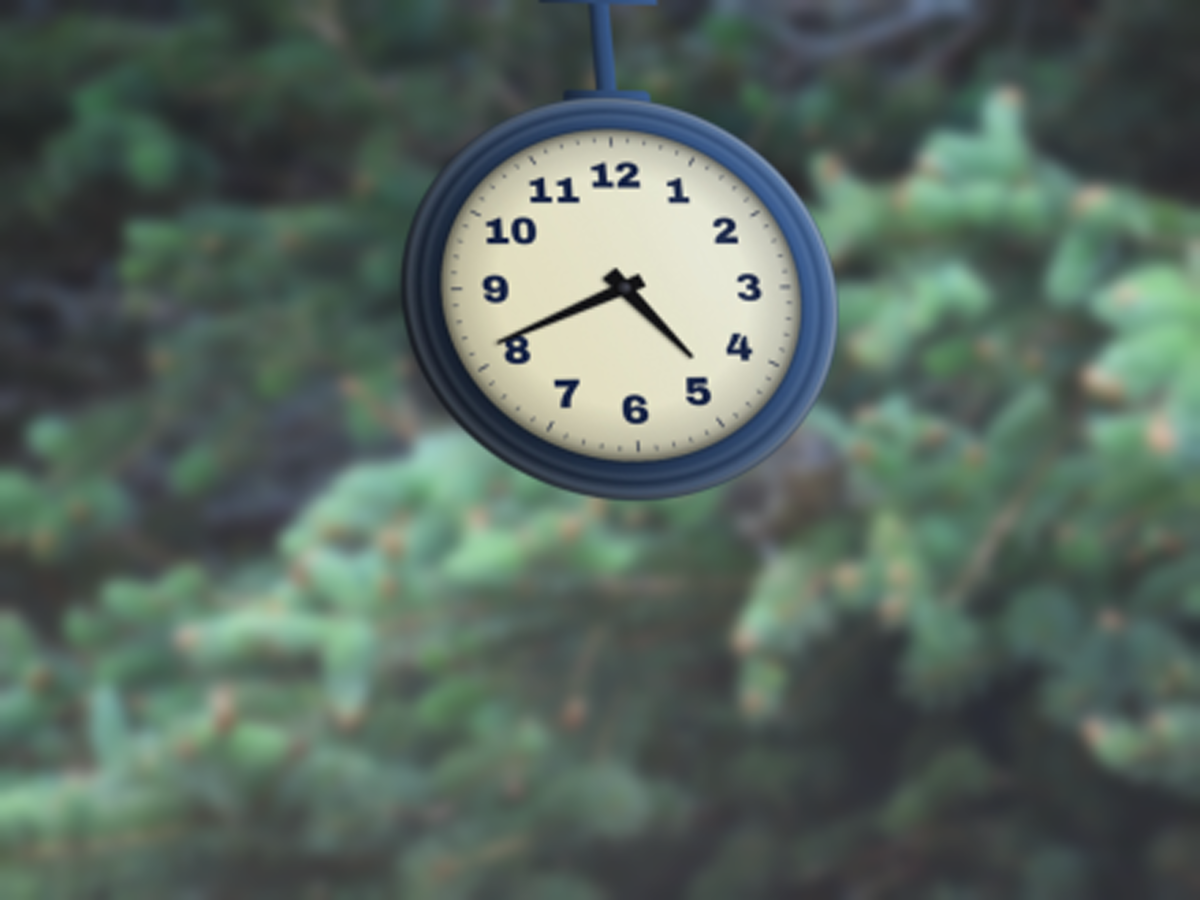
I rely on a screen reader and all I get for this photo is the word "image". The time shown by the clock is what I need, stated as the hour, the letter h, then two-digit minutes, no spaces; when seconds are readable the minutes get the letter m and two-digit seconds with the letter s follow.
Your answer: 4h41
